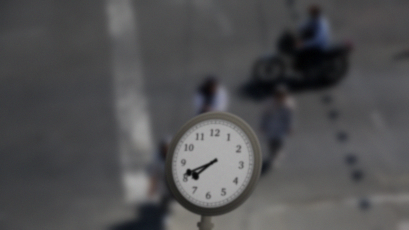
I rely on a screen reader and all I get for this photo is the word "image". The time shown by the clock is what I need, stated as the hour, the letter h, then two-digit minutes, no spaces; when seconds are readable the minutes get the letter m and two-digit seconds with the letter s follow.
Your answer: 7h41
